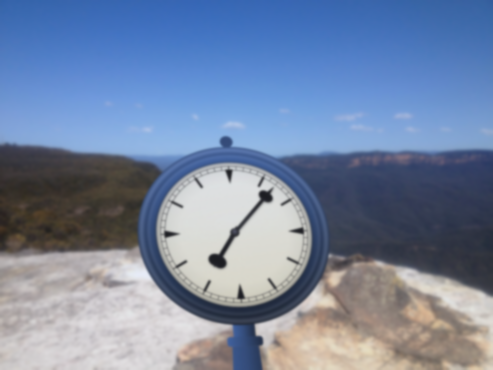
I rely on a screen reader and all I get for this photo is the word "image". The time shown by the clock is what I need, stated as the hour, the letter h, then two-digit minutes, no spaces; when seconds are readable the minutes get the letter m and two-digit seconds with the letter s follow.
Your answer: 7h07
